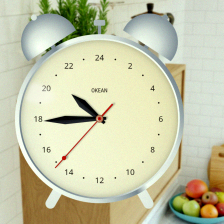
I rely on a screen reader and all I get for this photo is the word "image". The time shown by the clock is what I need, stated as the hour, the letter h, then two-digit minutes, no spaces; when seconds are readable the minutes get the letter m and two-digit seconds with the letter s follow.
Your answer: 20h44m37s
